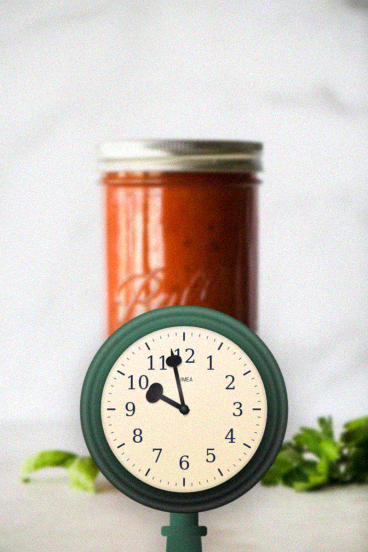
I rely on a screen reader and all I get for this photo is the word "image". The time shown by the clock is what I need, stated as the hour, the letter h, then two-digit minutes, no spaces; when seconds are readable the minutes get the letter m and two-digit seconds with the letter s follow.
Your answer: 9h58
